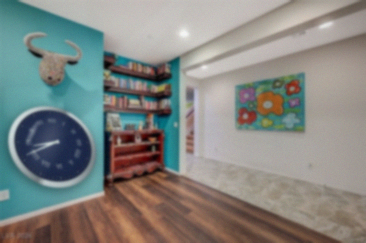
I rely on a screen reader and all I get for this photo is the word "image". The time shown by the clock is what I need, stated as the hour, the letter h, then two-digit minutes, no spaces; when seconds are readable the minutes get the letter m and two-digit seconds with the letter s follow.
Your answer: 8h41
